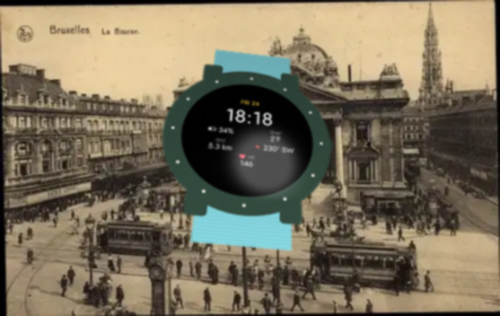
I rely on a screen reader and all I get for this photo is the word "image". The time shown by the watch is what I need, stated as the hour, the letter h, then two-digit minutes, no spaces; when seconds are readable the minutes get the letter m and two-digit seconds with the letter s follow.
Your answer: 18h18
